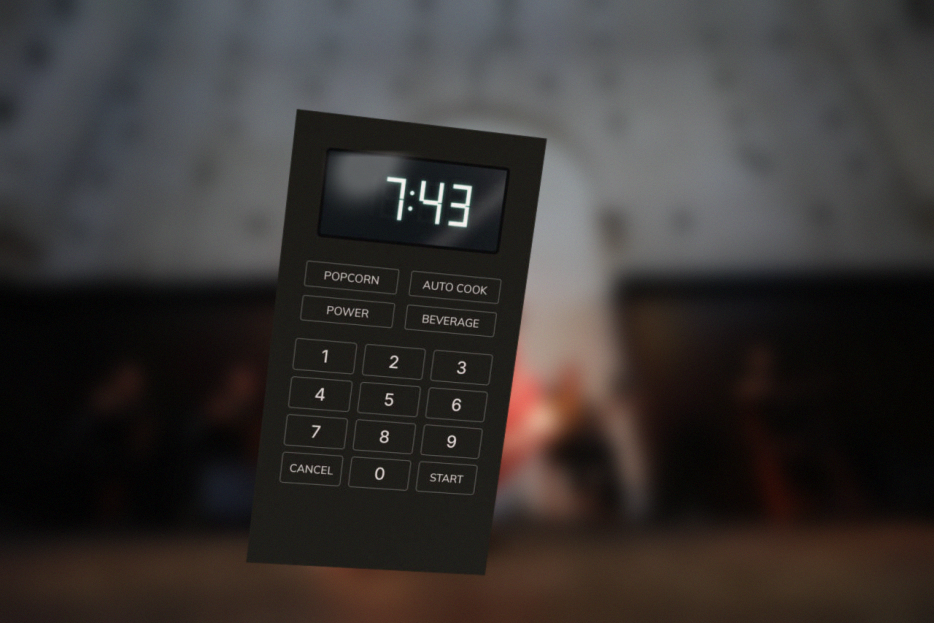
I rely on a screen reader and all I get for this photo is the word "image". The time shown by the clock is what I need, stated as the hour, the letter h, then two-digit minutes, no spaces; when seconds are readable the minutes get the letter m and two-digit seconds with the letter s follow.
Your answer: 7h43
